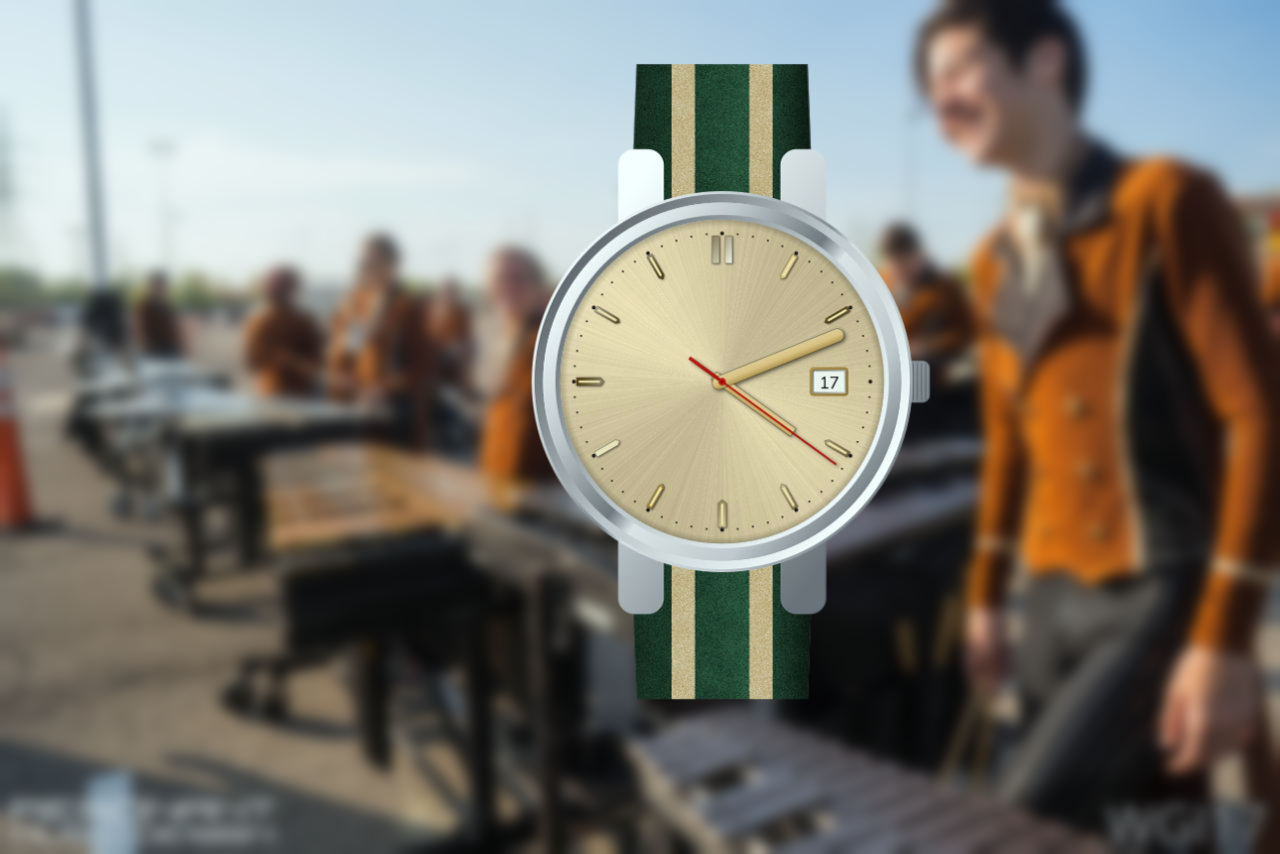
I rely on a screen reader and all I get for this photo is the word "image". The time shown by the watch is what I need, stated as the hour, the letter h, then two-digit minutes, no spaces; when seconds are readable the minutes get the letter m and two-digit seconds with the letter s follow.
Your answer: 4h11m21s
